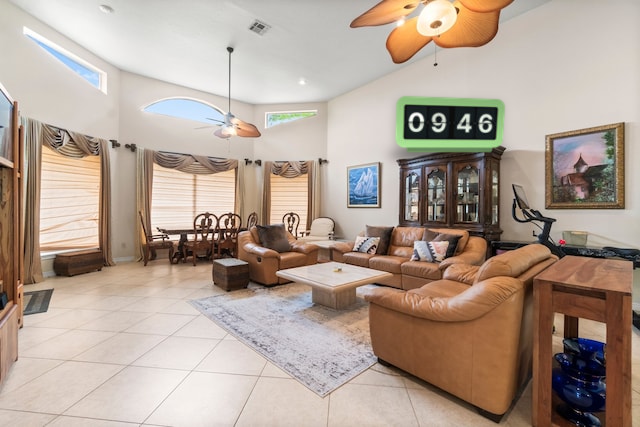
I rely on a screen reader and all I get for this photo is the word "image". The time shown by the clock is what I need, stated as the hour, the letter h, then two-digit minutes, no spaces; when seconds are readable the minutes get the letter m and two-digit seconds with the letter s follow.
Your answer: 9h46
